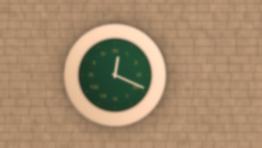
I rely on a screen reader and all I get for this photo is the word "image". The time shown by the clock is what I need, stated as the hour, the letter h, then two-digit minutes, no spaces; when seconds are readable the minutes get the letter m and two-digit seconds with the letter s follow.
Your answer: 12h19
